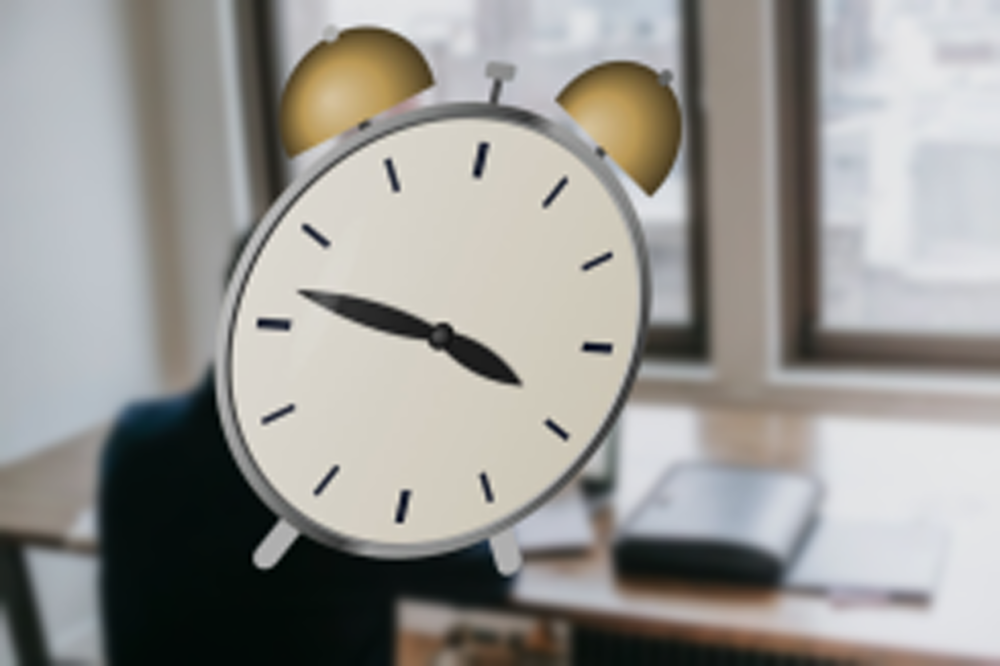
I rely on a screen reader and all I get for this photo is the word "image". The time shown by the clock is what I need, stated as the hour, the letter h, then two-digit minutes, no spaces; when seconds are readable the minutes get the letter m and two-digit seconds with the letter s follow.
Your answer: 3h47
